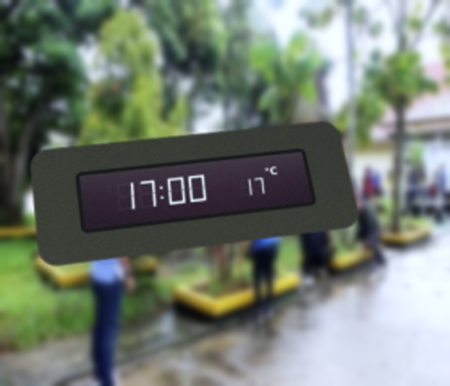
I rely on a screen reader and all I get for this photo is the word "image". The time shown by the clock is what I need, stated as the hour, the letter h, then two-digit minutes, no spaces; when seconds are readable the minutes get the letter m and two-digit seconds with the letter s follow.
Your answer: 17h00
